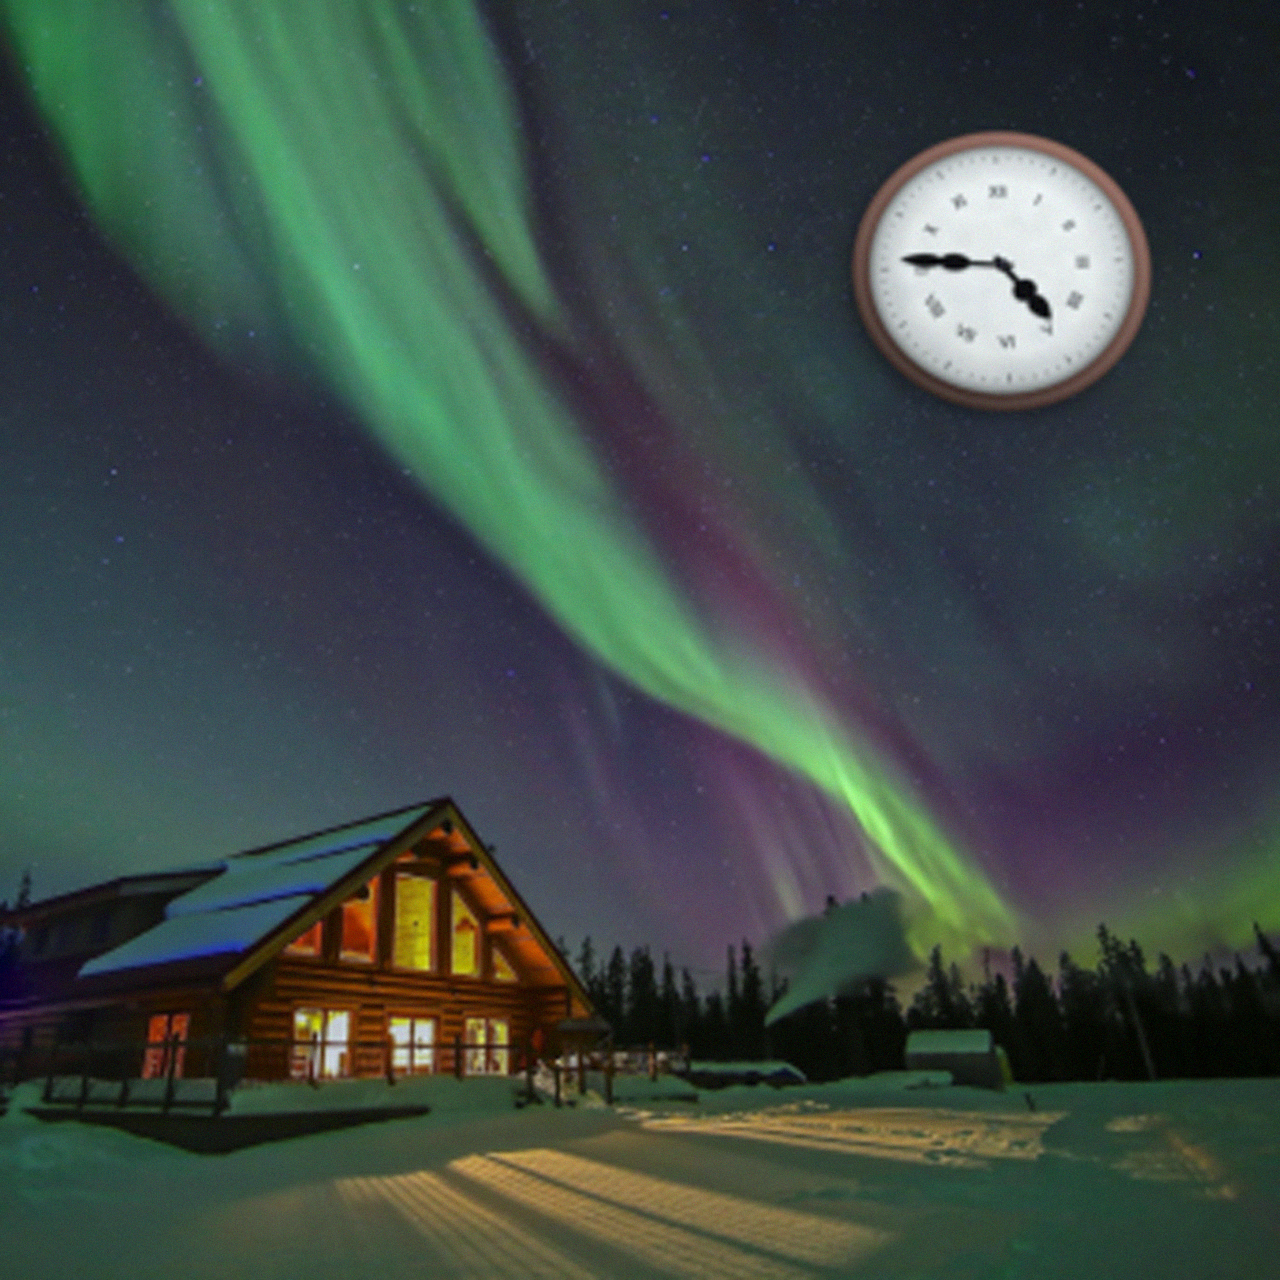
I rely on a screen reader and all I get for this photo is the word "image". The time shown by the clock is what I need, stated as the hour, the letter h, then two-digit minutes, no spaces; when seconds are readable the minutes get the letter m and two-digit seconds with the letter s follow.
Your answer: 4h46
